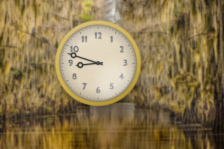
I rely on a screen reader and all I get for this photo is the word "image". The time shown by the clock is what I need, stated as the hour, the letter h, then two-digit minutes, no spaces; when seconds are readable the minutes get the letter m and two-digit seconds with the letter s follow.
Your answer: 8h48
